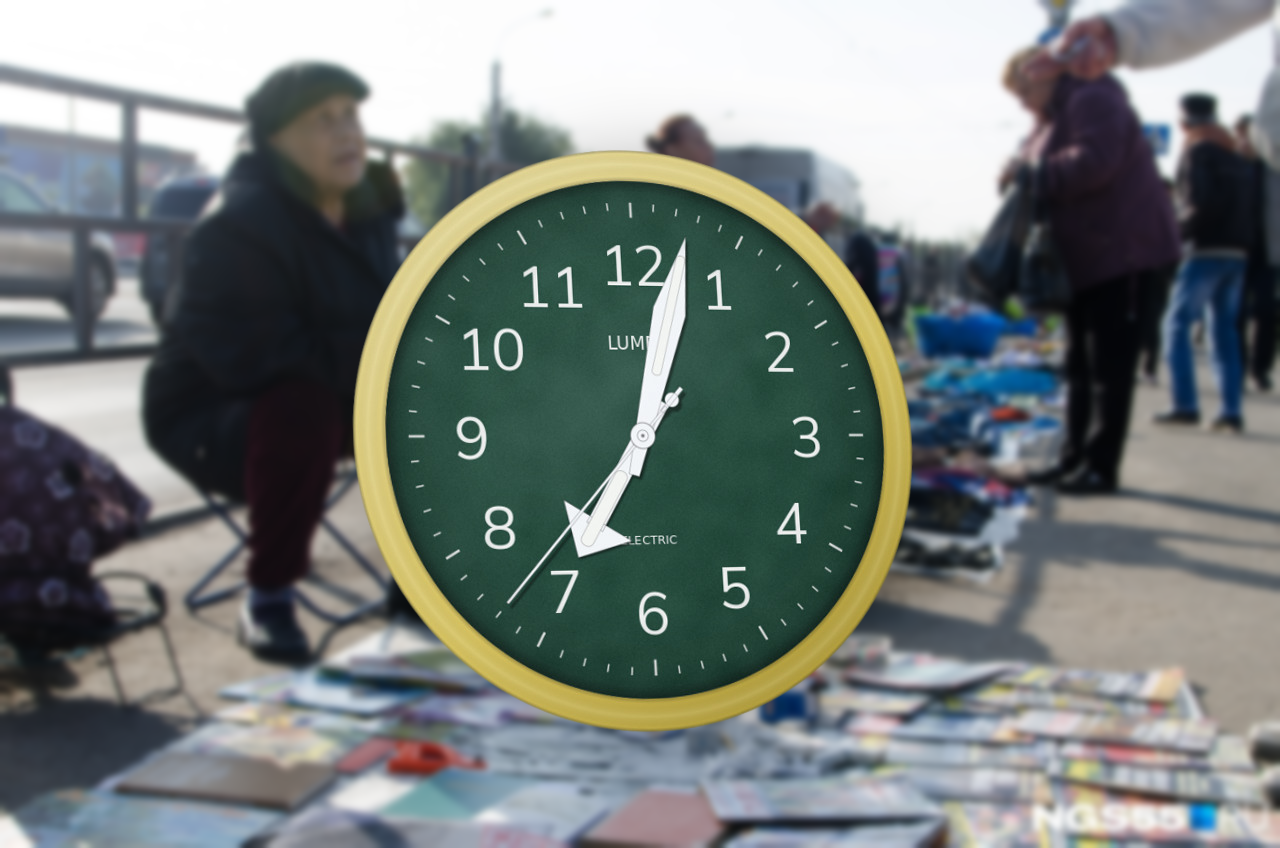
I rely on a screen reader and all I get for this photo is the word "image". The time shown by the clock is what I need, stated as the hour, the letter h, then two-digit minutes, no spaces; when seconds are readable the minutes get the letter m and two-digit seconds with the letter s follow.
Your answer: 7h02m37s
